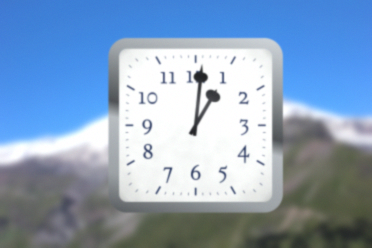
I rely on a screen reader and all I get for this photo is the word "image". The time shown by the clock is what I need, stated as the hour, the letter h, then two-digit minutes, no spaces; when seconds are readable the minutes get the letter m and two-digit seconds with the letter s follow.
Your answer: 1h01
